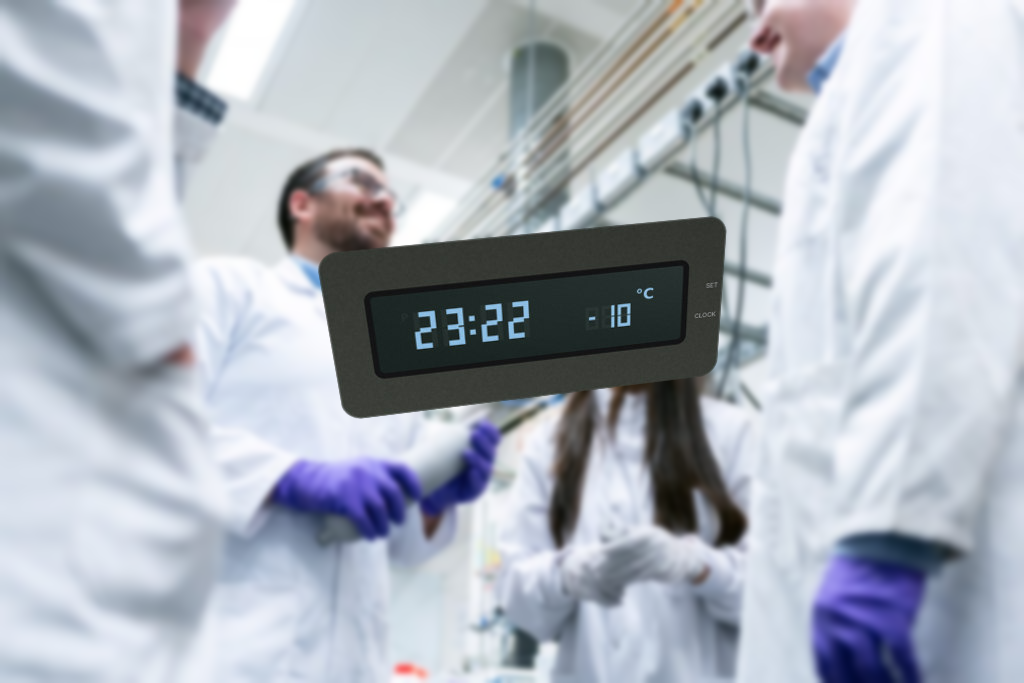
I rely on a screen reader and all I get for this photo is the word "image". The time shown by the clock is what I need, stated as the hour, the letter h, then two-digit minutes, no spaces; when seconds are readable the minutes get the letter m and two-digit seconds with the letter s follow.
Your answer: 23h22
